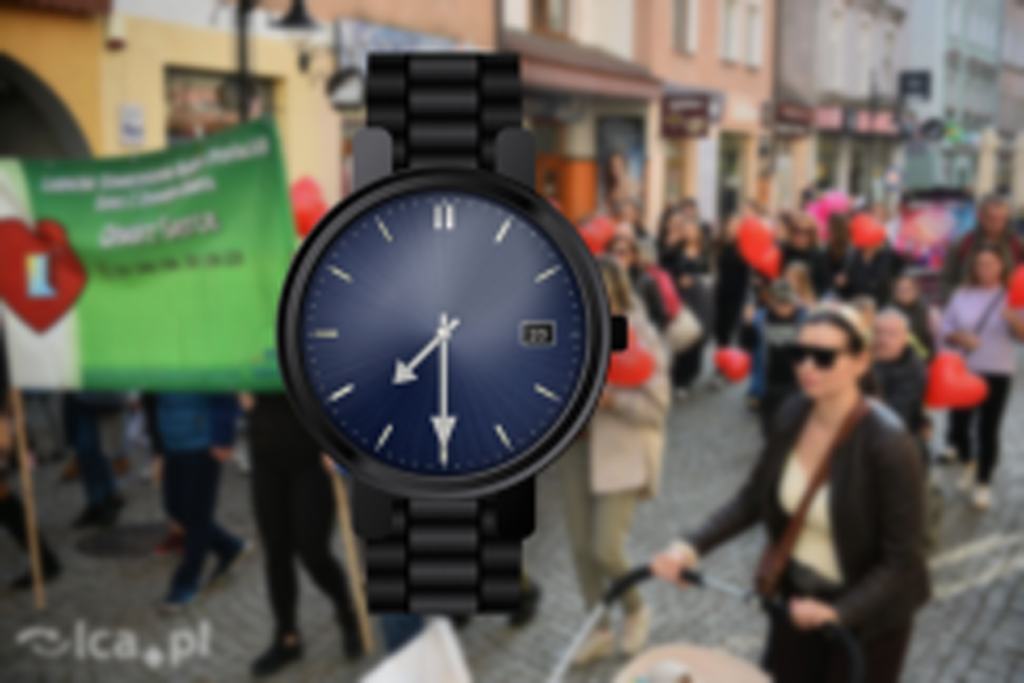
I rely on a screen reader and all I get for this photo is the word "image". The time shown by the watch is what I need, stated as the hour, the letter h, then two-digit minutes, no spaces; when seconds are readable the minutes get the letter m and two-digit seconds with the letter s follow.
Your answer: 7h30
